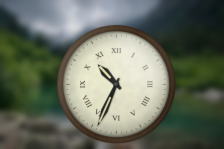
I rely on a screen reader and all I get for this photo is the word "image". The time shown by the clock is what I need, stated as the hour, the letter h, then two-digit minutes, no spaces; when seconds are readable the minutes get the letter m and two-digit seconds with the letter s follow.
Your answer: 10h34
